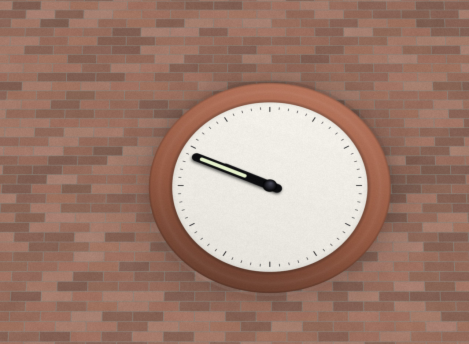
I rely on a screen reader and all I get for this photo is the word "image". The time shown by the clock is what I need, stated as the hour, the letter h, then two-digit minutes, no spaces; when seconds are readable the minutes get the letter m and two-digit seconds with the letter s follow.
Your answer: 9h49
